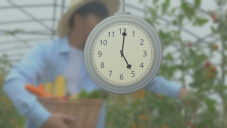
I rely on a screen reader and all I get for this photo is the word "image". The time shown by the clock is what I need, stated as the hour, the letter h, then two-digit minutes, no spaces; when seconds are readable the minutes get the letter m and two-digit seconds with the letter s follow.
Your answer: 5h01
